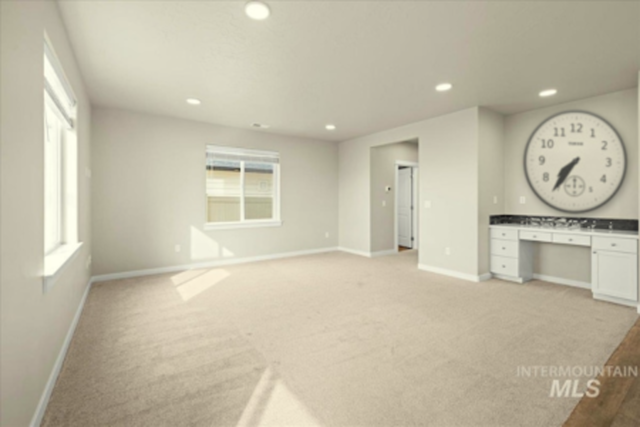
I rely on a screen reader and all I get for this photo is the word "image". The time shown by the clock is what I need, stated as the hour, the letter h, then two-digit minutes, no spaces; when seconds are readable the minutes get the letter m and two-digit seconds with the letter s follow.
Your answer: 7h36
